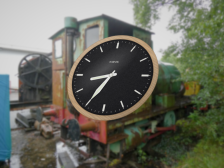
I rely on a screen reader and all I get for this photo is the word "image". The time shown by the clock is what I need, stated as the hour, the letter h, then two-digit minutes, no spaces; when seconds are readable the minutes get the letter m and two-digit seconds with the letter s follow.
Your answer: 8h35
